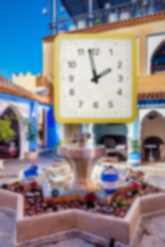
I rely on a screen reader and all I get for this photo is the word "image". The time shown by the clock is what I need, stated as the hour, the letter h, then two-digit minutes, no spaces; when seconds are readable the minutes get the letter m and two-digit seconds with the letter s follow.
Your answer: 1h58
